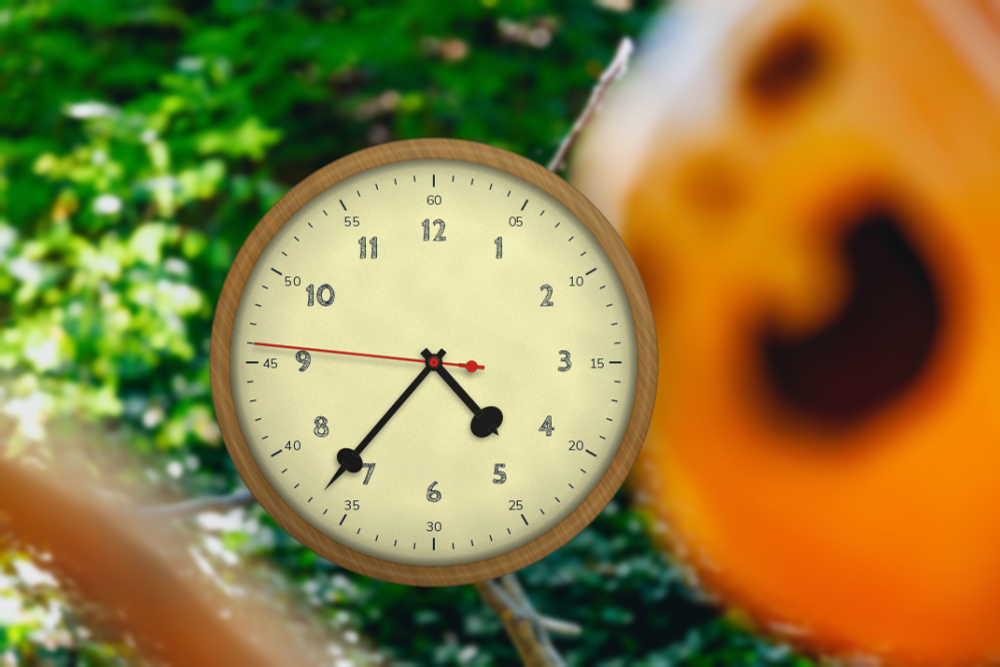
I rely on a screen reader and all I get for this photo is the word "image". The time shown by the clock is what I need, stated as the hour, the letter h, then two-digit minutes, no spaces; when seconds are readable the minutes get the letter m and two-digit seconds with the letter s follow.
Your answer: 4h36m46s
